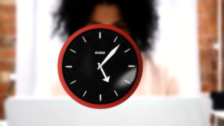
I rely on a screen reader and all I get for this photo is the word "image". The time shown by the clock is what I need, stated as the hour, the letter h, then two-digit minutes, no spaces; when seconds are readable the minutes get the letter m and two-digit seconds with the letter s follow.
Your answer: 5h07
